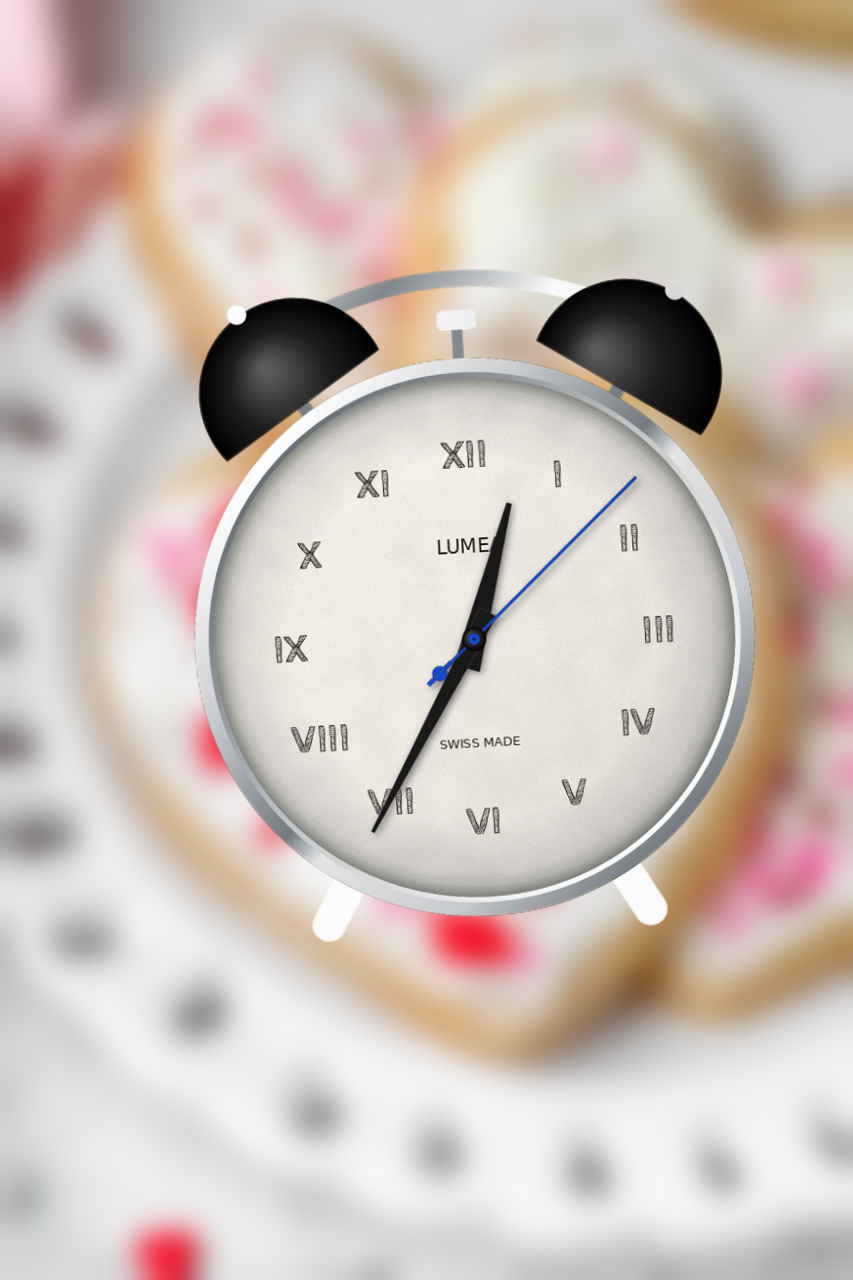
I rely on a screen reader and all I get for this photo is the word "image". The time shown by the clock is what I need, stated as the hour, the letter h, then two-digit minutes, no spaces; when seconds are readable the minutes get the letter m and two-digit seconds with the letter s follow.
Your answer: 12h35m08s
